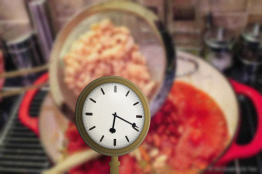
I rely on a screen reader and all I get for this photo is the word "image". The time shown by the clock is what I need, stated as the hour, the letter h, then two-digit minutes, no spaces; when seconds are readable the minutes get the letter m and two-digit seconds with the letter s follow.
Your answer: 6h19
